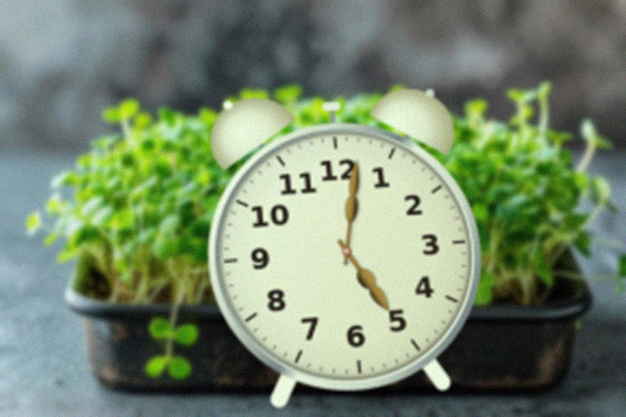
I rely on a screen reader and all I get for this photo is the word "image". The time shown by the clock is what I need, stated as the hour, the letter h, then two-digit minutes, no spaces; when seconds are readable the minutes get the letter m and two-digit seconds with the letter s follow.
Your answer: 5h02
